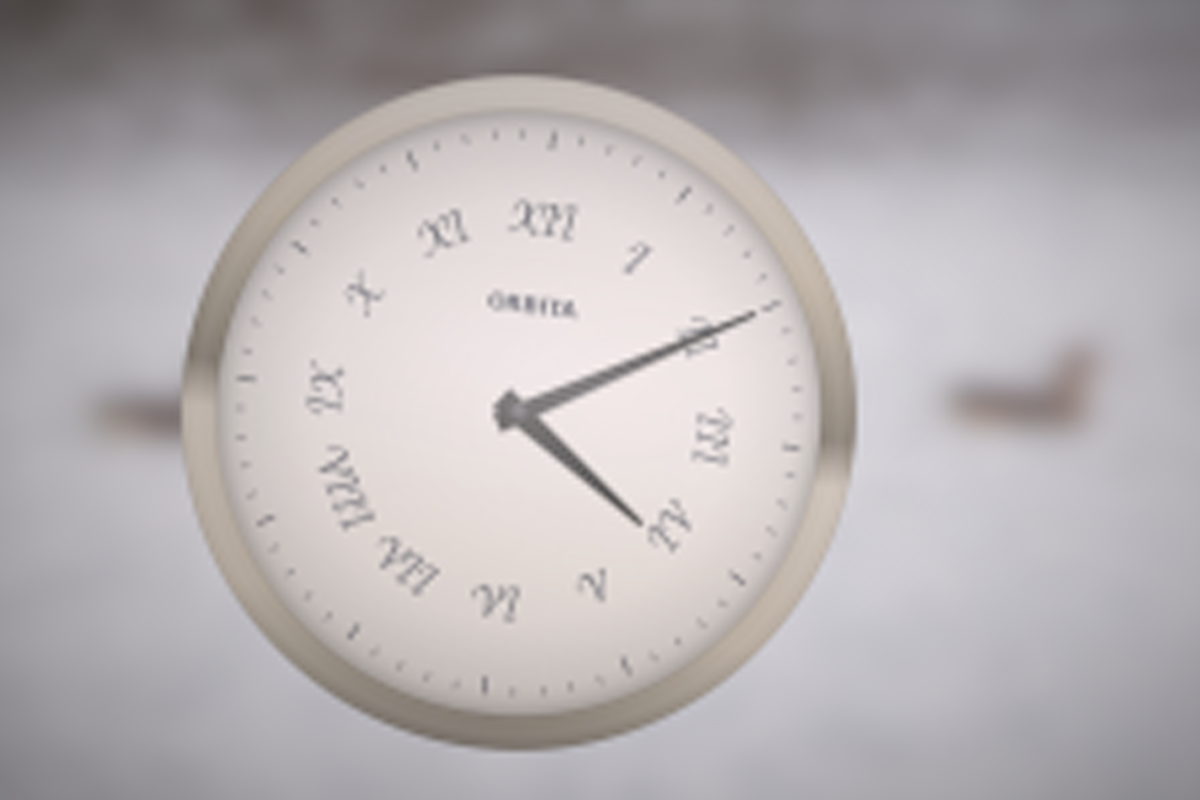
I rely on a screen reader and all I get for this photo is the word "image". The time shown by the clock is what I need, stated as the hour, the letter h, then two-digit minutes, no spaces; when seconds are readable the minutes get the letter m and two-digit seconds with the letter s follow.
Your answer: 4h10
